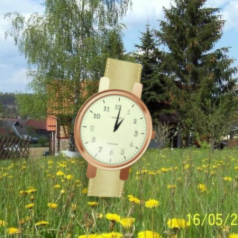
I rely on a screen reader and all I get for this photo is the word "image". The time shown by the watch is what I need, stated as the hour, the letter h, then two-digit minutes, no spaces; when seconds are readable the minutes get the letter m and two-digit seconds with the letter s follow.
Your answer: 1h01
